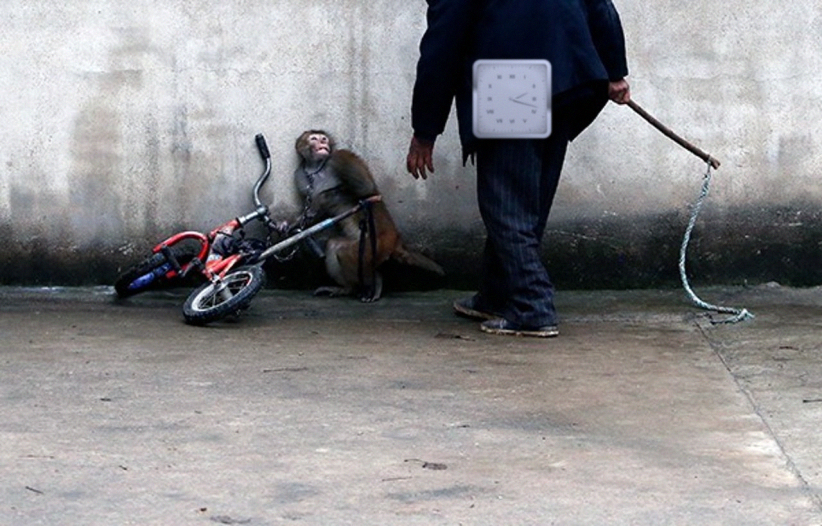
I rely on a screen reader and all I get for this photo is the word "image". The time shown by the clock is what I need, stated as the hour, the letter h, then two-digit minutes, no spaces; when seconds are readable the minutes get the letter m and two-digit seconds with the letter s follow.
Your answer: 2h18
